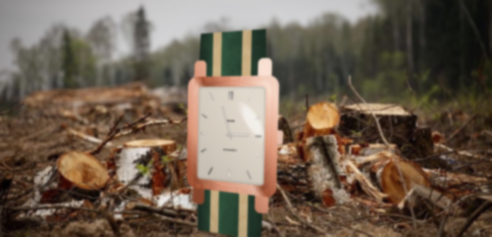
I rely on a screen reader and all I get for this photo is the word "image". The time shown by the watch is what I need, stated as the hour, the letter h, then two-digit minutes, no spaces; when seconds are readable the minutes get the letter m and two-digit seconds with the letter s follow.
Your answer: 2h57
